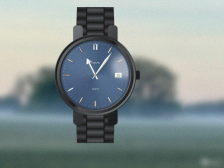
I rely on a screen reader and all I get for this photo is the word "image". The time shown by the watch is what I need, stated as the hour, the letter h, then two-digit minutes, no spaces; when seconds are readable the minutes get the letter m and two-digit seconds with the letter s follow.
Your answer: 11h06
